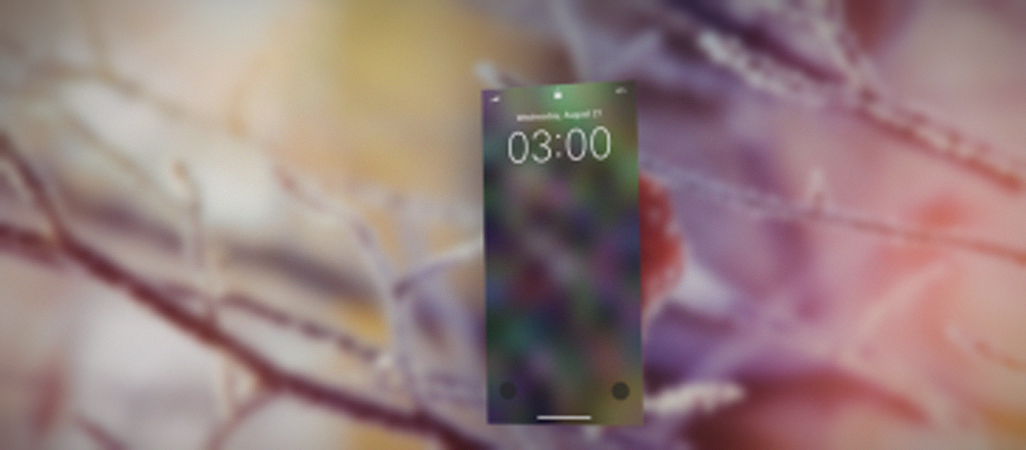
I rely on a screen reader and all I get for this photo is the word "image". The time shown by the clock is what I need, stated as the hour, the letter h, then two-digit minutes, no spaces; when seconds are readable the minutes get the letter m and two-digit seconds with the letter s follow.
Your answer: 3h00
